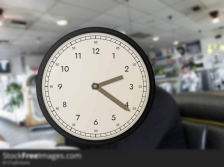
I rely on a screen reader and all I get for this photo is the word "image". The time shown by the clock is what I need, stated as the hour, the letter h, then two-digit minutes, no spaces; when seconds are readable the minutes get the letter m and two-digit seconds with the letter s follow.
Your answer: 2h21
